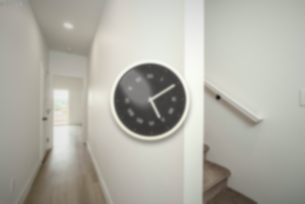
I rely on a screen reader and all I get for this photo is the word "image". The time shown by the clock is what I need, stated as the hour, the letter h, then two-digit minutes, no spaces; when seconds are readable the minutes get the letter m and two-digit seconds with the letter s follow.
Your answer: 5h10
